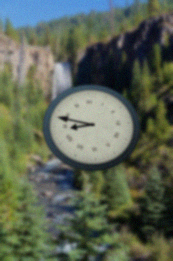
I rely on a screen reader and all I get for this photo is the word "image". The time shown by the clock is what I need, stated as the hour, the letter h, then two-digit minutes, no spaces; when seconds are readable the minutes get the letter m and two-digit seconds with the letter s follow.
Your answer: 8h48
